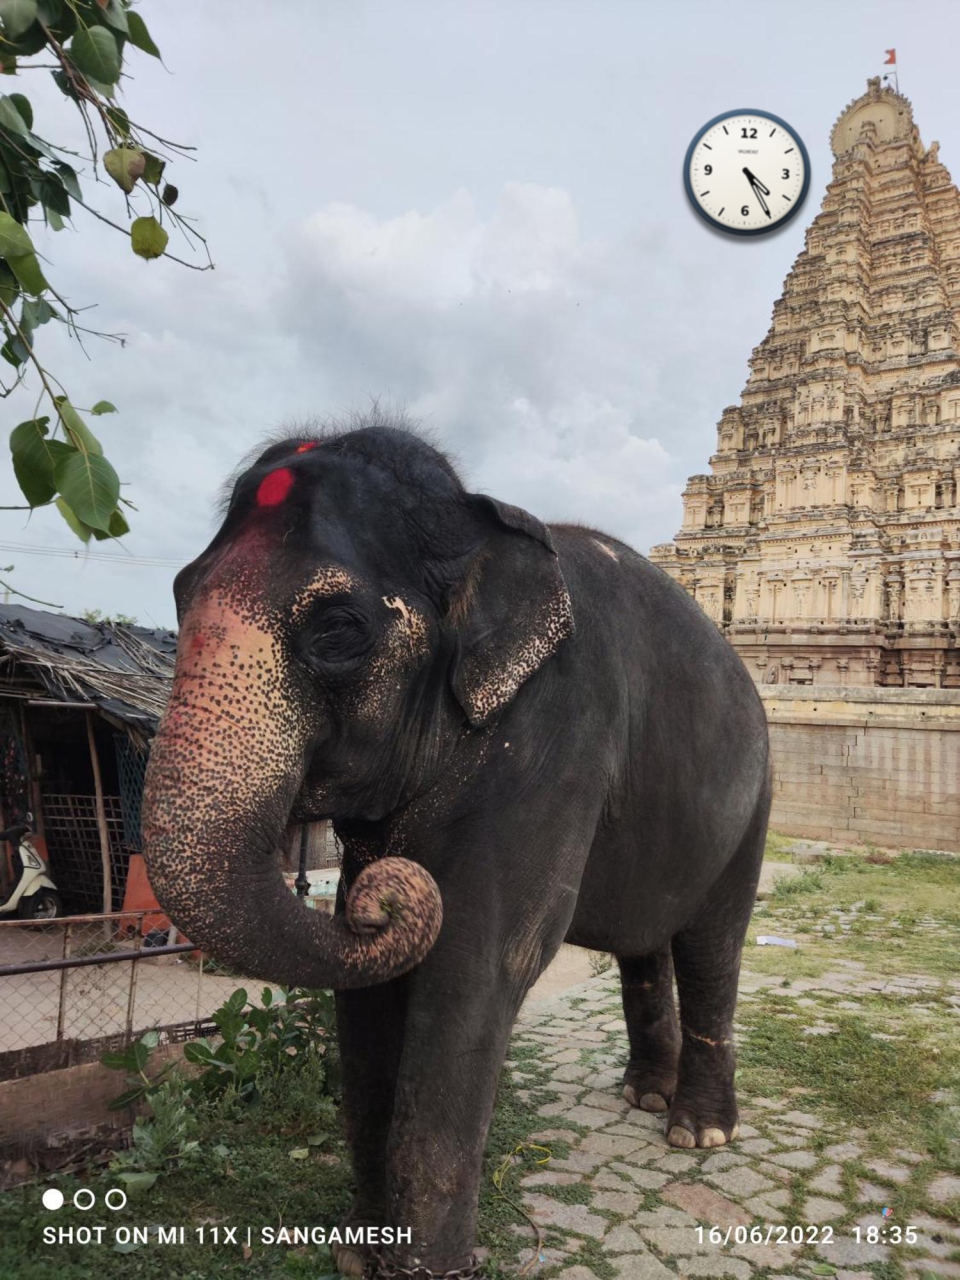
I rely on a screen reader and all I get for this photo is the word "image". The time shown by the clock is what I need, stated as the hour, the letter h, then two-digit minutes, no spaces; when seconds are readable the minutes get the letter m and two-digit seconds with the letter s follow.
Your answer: 4h25
